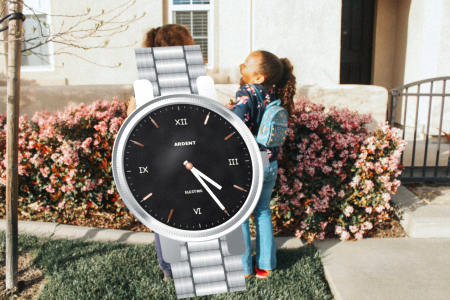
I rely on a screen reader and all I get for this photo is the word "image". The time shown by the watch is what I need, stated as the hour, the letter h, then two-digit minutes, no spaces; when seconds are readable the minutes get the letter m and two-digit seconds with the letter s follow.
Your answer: 4h25
